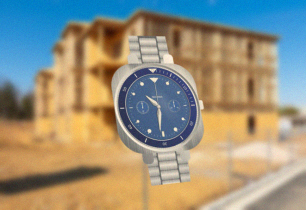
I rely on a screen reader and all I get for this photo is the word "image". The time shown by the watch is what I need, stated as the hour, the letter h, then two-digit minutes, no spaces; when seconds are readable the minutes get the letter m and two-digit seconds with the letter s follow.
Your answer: 10h31
